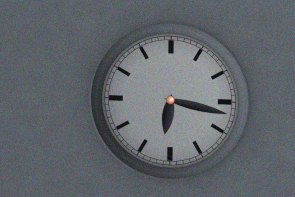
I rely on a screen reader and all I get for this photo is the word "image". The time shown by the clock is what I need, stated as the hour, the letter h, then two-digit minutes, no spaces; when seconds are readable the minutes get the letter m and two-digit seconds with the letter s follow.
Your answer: 6h17
